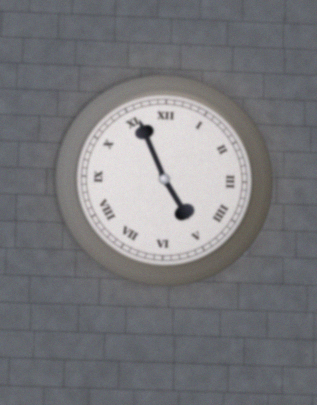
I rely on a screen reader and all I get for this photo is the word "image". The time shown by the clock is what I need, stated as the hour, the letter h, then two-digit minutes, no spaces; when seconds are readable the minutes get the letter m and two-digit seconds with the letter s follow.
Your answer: 4h56
